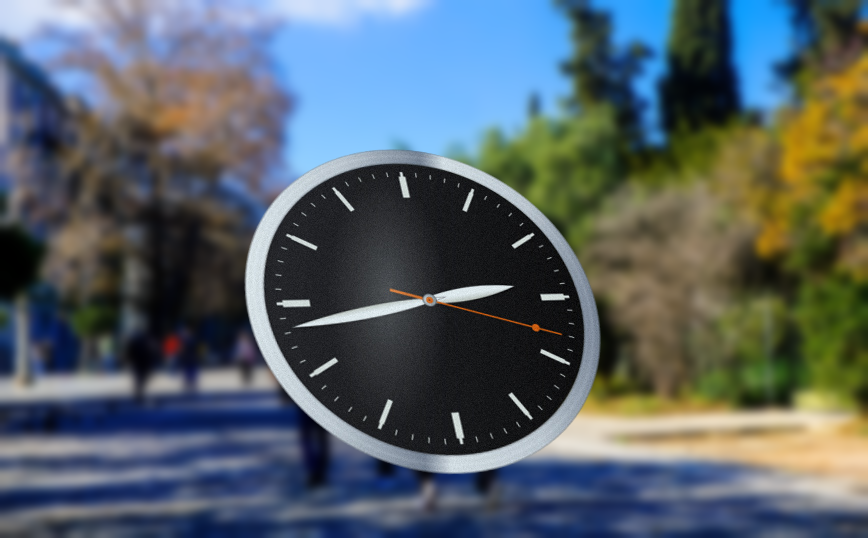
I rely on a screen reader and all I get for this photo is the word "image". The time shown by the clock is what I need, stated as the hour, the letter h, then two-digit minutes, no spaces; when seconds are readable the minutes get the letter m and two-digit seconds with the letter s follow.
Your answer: 2h43m18s
